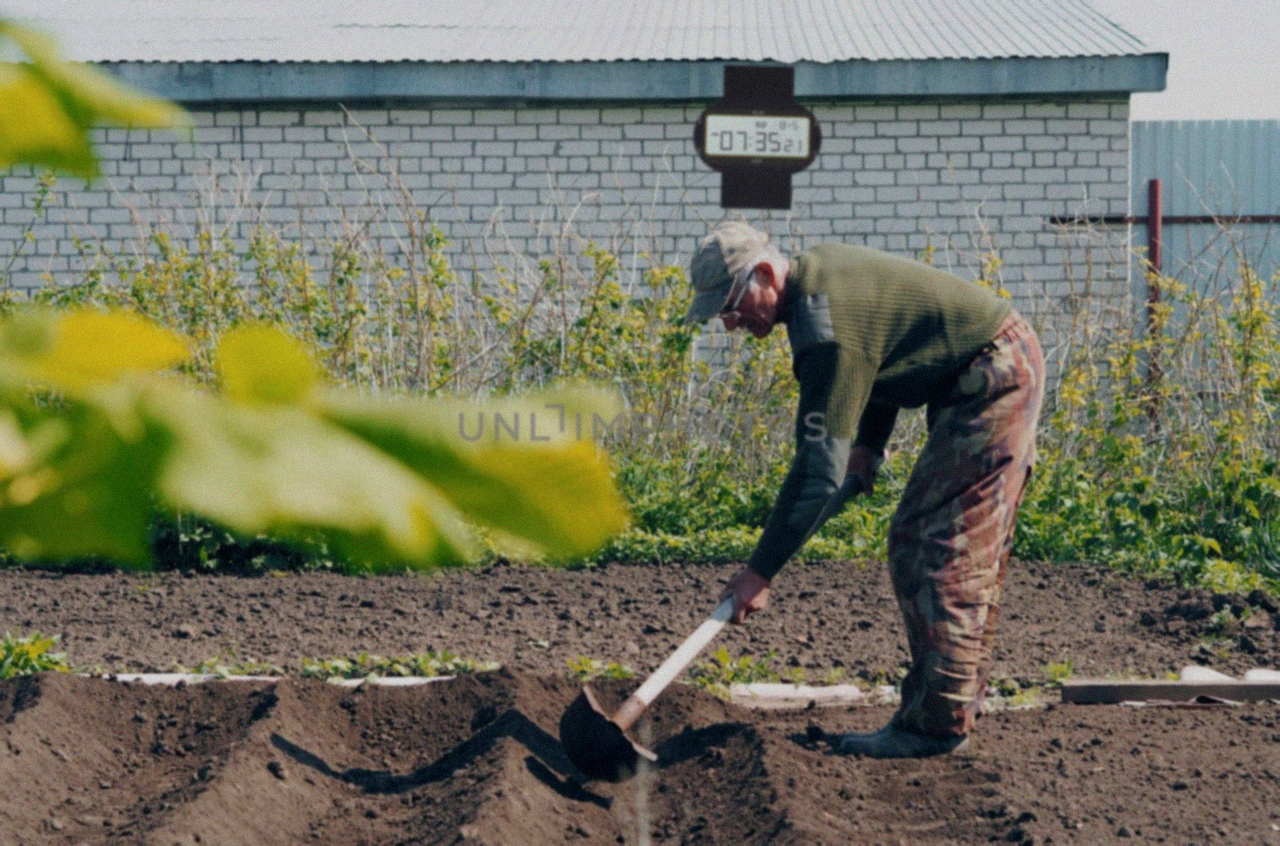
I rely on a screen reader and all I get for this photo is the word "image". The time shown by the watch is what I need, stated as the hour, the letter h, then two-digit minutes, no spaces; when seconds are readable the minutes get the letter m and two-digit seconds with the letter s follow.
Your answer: 7h35
